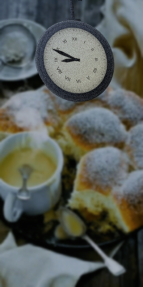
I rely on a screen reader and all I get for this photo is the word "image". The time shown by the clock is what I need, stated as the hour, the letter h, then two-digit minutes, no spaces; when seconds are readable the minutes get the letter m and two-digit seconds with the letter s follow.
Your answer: 8h49
